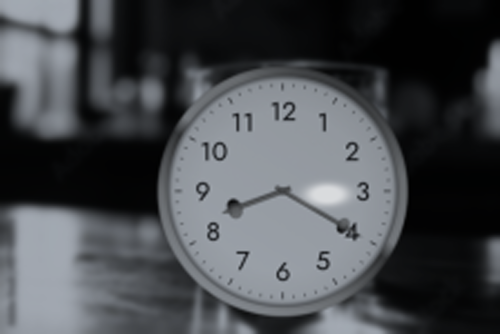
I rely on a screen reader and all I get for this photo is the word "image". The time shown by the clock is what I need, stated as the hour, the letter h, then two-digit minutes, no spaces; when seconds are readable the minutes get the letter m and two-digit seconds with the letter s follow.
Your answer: 8h20
